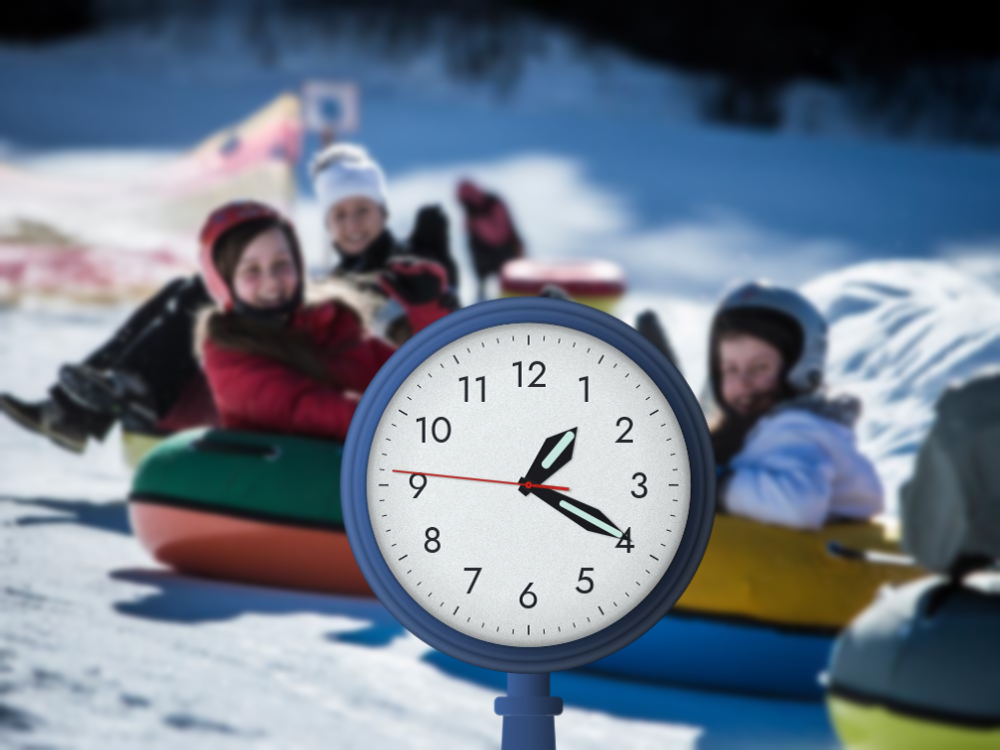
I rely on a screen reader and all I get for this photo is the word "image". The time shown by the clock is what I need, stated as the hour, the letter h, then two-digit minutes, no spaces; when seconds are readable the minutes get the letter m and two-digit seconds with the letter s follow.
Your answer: 1h19m46s
